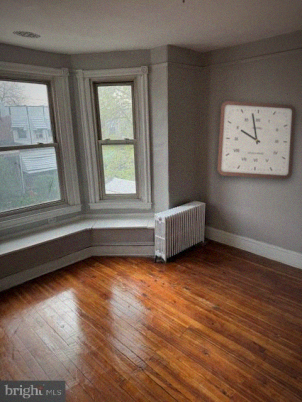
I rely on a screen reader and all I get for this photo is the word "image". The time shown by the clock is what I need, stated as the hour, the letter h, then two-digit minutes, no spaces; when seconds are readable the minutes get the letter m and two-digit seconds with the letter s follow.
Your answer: 9h58
